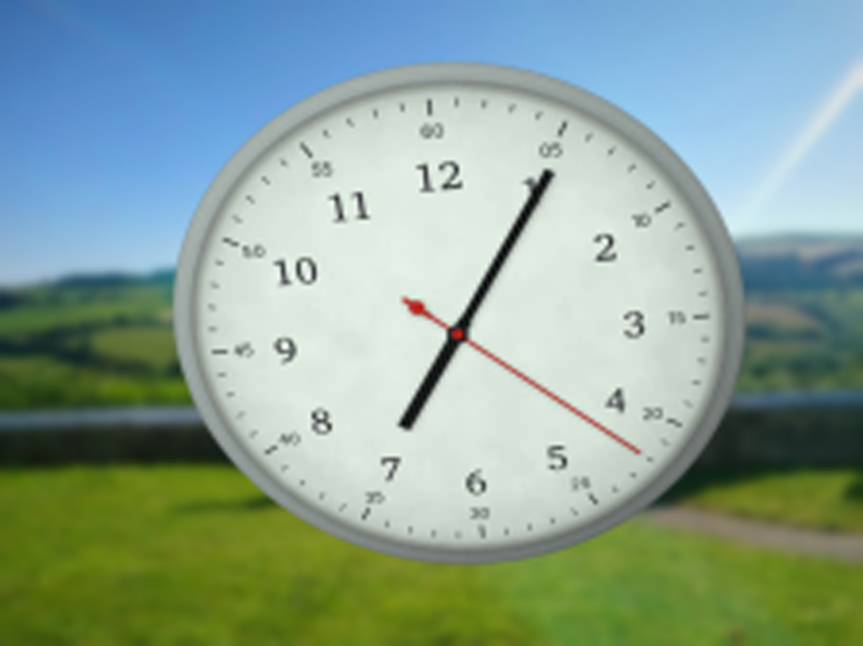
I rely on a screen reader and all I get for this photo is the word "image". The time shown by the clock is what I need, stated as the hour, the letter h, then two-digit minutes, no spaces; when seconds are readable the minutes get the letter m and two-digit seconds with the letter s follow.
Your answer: 7h05m22s
